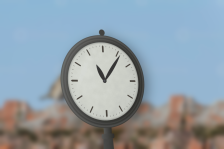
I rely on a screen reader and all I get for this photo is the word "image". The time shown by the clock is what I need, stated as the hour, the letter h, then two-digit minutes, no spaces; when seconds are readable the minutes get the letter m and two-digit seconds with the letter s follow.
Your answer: 11h06
